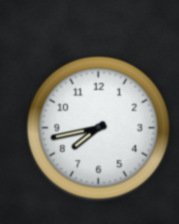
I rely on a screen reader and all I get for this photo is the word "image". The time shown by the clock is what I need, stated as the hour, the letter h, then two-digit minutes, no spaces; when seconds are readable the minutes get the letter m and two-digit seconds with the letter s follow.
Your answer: 7h43
